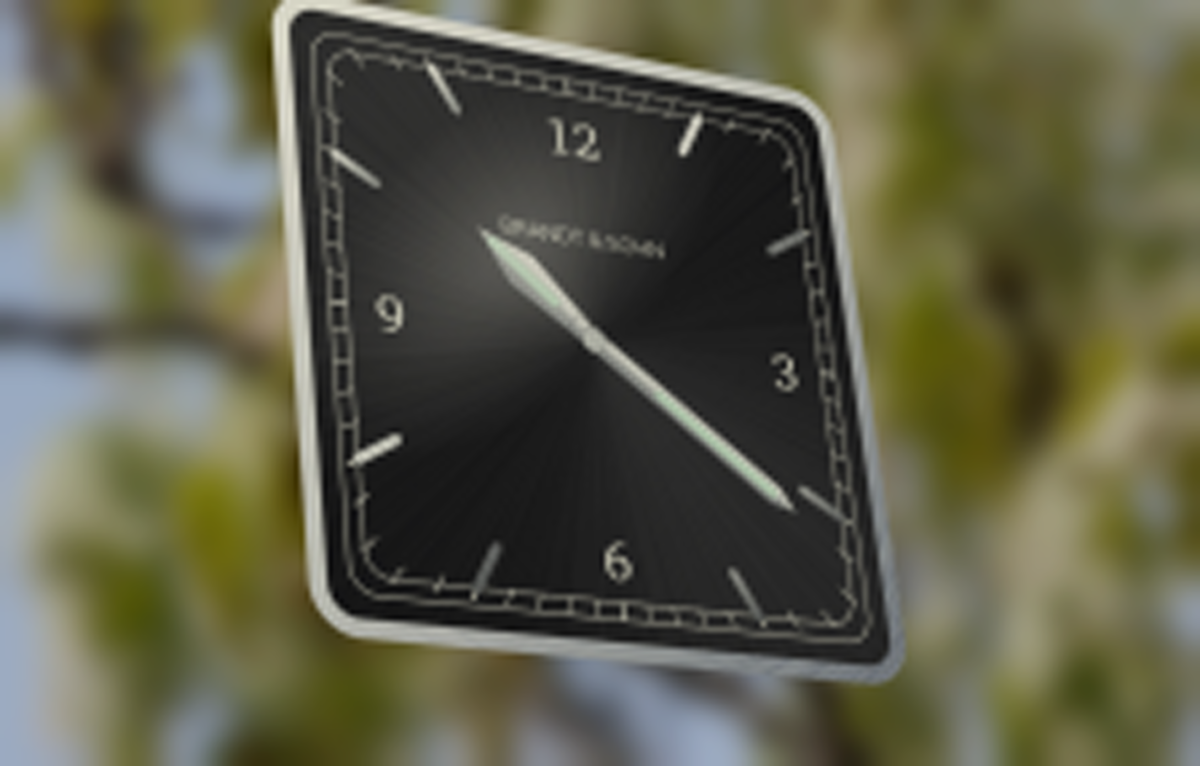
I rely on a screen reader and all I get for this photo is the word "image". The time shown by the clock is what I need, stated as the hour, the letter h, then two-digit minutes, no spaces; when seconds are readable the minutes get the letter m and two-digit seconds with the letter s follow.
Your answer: 10h21
